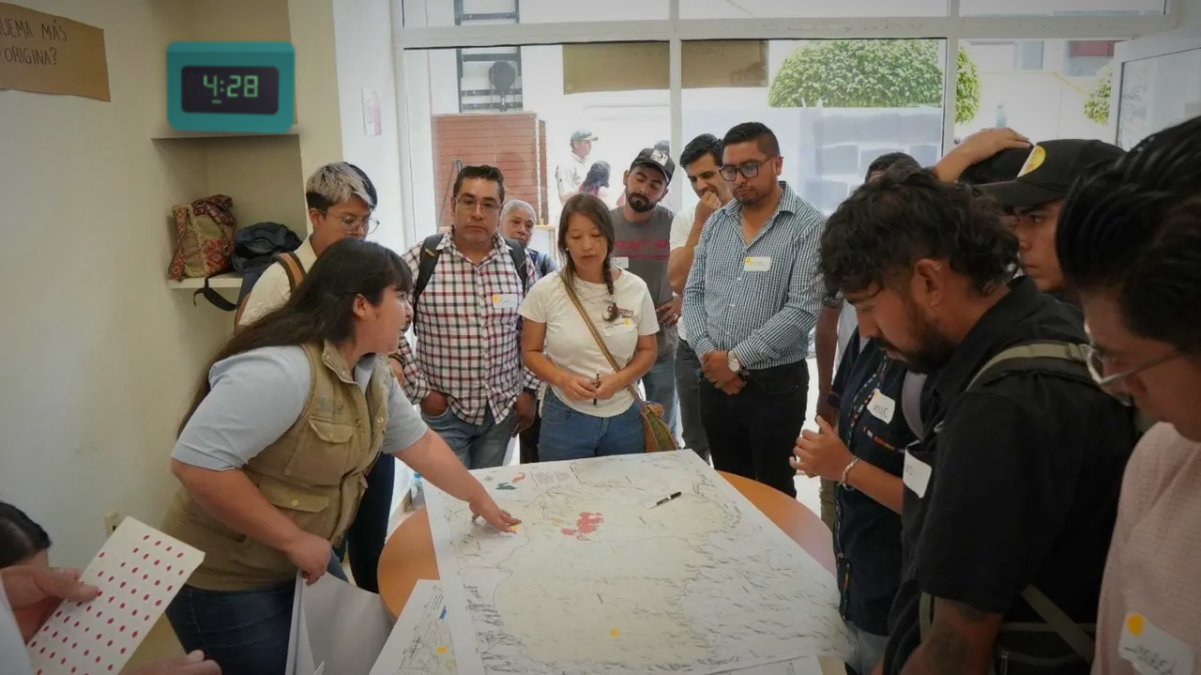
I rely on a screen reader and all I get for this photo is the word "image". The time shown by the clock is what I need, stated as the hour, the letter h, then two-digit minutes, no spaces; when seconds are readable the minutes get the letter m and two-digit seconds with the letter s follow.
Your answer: 4h28
